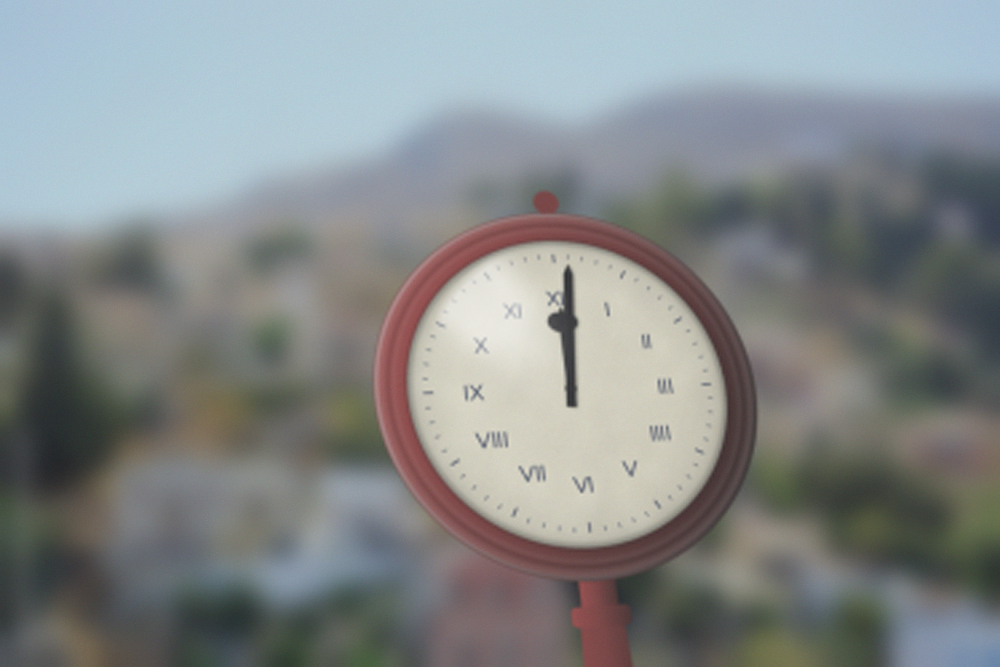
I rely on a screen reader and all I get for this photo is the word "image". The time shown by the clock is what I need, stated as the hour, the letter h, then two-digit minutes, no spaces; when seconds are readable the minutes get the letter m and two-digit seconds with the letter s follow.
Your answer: 12h01
